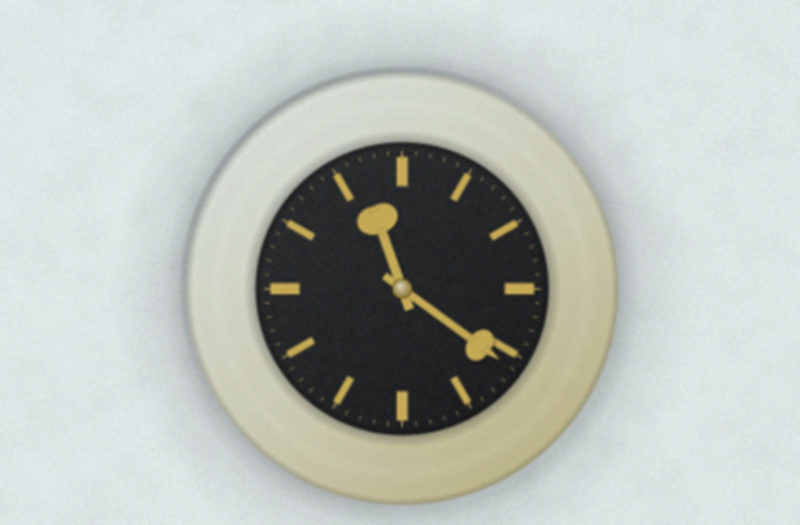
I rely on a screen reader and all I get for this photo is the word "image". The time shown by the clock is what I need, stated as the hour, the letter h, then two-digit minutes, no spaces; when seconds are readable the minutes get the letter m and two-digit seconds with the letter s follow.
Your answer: 11h21
